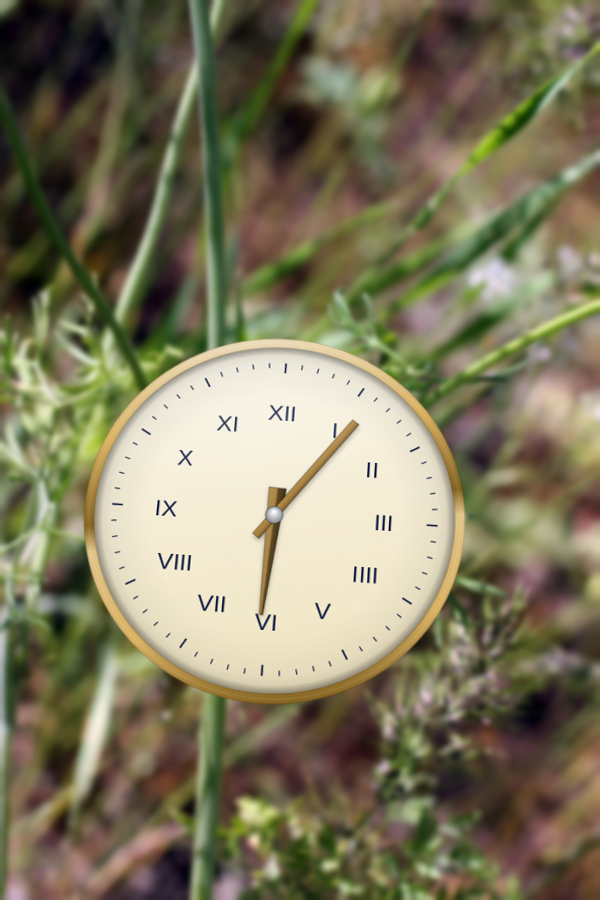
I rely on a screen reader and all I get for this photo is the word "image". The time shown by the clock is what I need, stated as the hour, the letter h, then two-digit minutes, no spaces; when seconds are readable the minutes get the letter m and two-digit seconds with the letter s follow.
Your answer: 6h06
